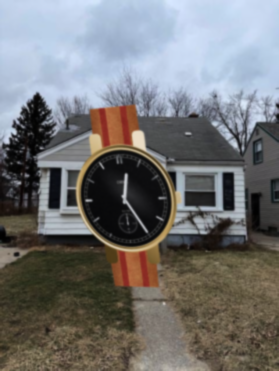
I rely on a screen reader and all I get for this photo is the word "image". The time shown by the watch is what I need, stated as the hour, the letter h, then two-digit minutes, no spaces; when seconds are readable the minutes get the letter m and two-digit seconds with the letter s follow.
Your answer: 12h25
